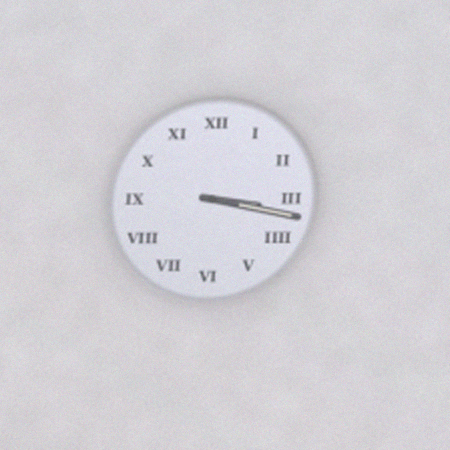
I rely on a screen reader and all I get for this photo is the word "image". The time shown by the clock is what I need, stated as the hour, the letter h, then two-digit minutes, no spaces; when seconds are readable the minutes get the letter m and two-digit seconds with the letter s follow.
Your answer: 3h17
